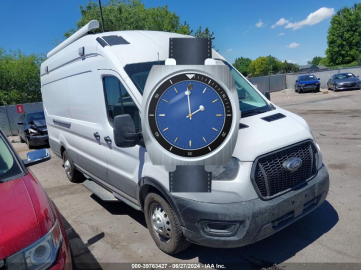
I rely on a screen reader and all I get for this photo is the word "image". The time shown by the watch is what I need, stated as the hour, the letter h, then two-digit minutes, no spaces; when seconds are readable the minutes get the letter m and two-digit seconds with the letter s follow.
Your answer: 1h59
